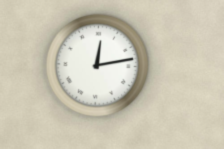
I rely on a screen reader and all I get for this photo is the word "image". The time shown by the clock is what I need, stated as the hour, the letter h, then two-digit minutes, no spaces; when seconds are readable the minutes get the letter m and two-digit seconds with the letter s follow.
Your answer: 12h13
